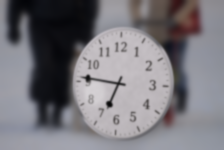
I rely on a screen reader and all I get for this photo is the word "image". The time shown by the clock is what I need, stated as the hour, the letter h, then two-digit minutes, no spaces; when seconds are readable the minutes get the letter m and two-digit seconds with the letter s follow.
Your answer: 6h46
